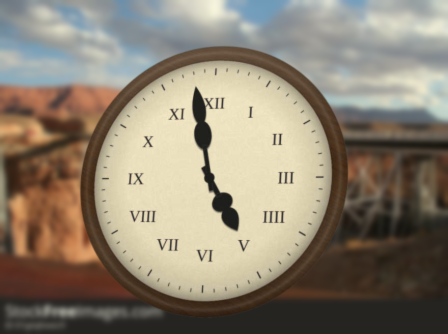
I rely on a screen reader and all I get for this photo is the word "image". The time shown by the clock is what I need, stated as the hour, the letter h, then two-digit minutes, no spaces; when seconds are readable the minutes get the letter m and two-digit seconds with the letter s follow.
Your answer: 4h58
